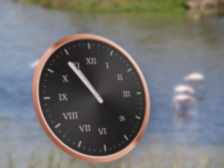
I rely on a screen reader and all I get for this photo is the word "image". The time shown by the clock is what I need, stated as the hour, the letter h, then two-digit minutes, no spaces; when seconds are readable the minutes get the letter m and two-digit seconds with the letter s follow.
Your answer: 10h54
